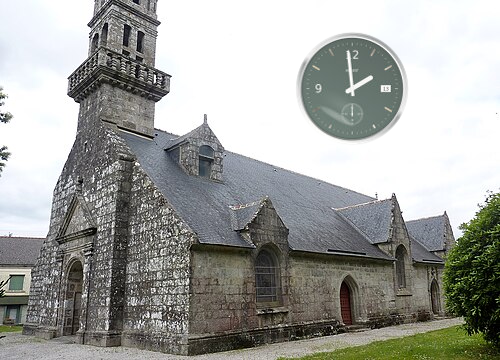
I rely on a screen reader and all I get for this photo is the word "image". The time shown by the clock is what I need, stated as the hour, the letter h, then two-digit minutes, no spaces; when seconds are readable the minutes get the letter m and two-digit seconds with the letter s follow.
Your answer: 1h59
